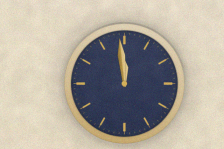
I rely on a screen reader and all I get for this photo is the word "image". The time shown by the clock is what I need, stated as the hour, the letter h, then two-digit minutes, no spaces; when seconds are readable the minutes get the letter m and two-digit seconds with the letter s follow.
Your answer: 11h59
